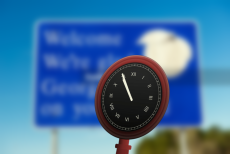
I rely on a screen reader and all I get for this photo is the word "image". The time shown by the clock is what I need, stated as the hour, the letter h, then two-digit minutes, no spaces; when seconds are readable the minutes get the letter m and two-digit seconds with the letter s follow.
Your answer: 10h55
